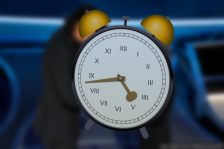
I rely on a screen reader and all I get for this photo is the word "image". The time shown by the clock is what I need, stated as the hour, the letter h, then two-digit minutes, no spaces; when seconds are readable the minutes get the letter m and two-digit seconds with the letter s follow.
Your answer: 4h43
